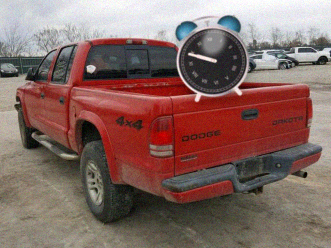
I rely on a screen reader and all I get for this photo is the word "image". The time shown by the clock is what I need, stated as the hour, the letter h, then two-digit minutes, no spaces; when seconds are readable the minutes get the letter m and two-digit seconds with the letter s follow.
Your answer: 9h49
